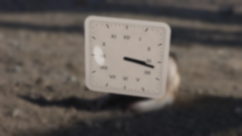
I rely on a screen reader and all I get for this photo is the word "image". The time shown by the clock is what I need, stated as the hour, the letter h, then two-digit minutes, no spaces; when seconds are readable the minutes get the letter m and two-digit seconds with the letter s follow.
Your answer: 3h17
